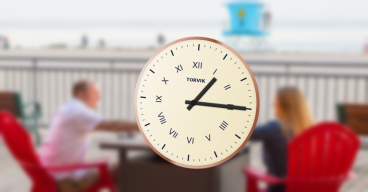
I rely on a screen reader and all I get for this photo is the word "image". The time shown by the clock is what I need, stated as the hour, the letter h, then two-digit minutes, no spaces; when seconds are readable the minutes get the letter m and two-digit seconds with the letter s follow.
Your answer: 1h15
